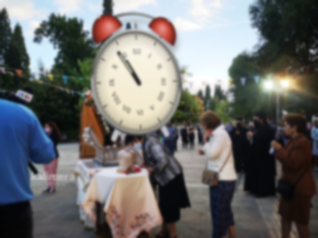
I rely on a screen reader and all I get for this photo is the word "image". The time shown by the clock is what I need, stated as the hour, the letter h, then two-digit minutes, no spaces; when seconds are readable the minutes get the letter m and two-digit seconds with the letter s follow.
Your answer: 10h54
